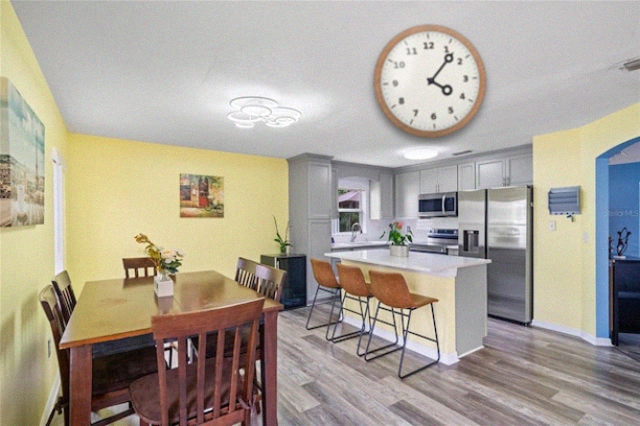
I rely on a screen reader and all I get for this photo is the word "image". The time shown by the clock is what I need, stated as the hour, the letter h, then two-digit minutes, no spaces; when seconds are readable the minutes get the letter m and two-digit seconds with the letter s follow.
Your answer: 4h07
